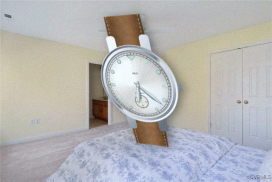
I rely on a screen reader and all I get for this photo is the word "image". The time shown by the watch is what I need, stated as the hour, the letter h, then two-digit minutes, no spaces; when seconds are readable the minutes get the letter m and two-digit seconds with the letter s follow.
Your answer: 6h22
